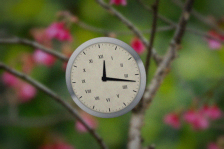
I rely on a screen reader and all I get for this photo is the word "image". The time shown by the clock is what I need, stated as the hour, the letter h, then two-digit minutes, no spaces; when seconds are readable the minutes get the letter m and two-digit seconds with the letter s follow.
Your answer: 12h17
